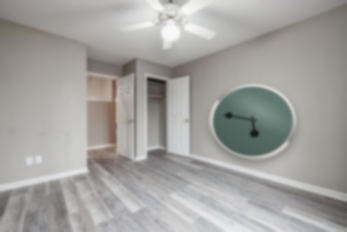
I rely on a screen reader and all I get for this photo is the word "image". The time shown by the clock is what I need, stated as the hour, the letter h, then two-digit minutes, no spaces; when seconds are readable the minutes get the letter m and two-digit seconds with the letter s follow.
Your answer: 5h47
